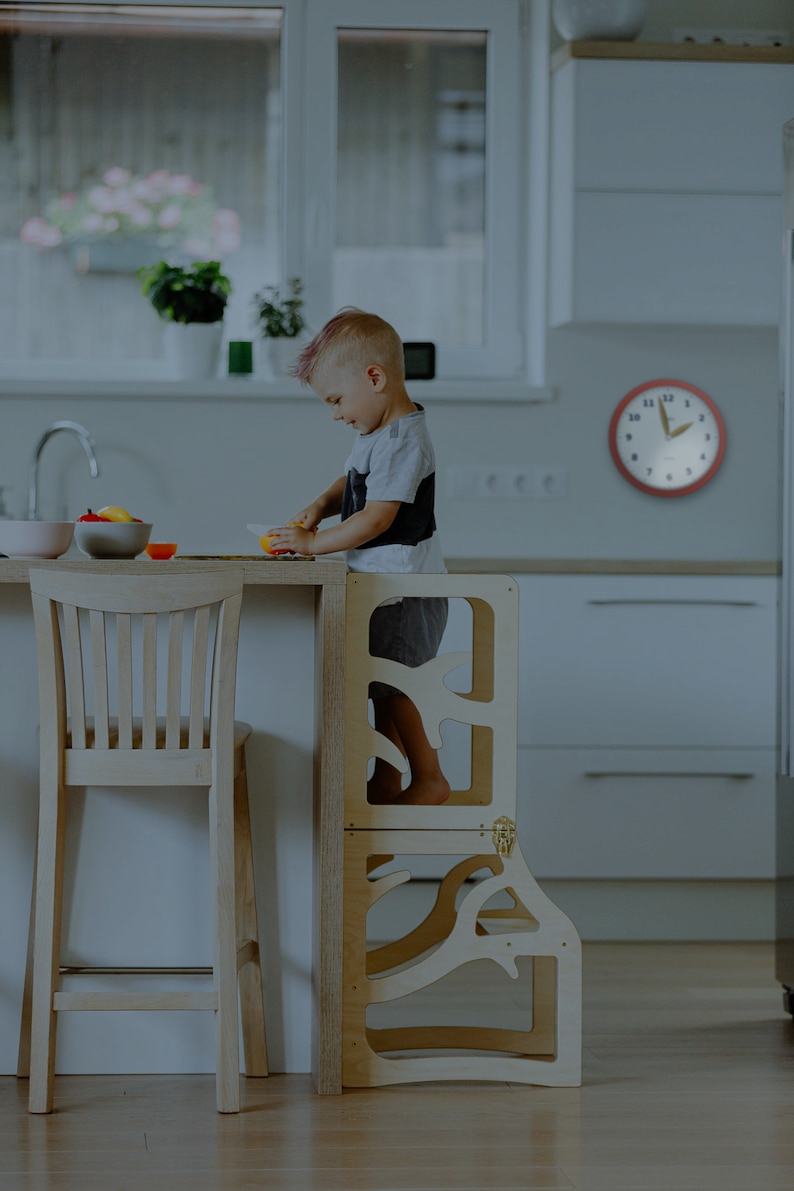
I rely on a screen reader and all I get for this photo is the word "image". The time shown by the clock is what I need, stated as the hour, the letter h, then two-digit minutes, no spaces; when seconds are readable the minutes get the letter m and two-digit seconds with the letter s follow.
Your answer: 1h58
